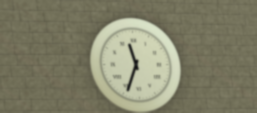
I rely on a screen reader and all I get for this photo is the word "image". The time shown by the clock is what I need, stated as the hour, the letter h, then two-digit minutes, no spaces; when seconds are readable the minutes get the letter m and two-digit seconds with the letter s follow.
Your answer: 11h34
